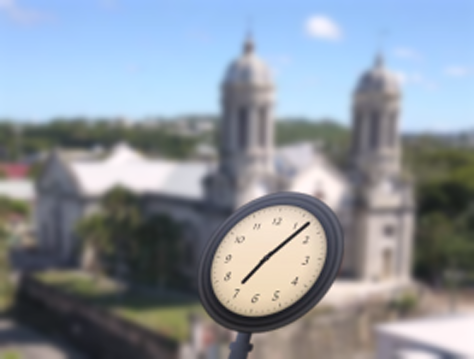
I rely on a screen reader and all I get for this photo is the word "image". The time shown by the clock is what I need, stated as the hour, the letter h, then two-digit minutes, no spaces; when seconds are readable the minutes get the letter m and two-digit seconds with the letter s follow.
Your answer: 7h07
